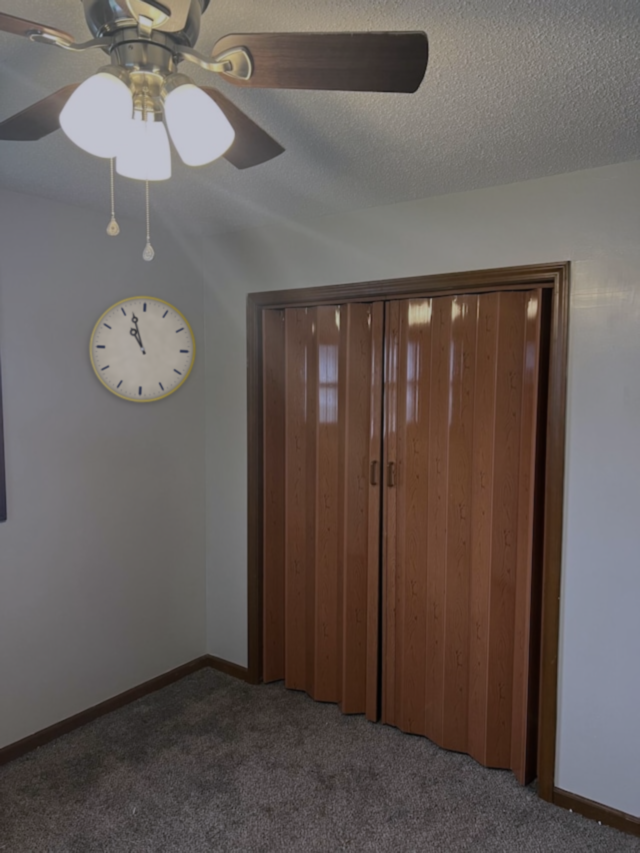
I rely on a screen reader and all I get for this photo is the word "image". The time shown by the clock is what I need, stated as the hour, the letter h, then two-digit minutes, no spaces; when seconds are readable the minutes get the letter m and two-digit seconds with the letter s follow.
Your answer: 10h57
